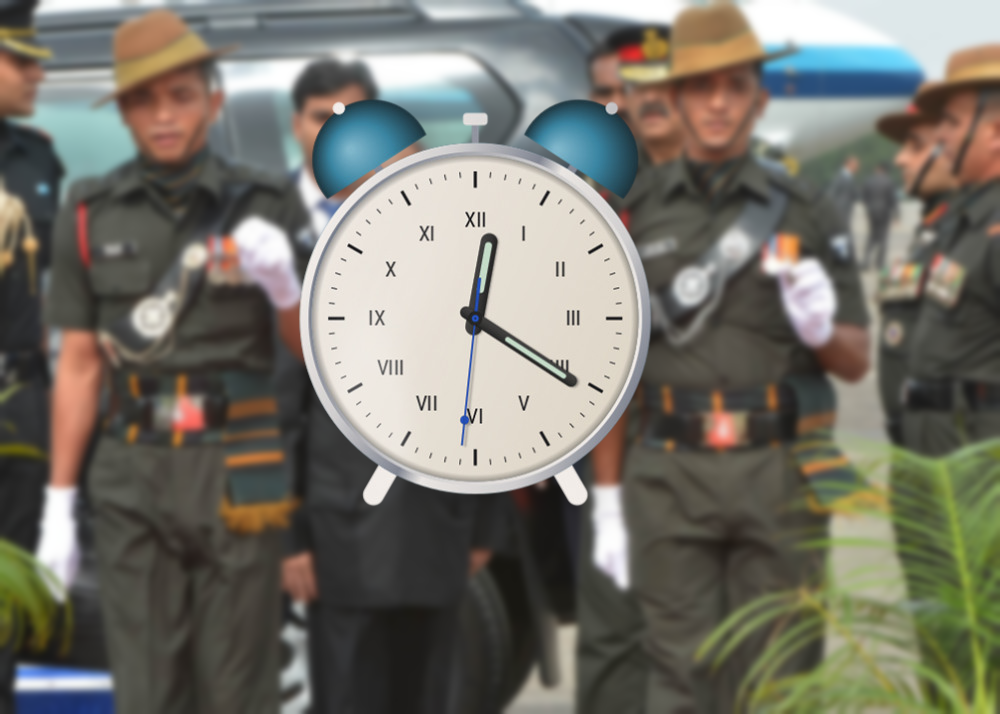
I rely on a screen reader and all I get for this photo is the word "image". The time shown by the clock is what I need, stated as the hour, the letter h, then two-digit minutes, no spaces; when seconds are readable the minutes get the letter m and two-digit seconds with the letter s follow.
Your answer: 12h20m31s
